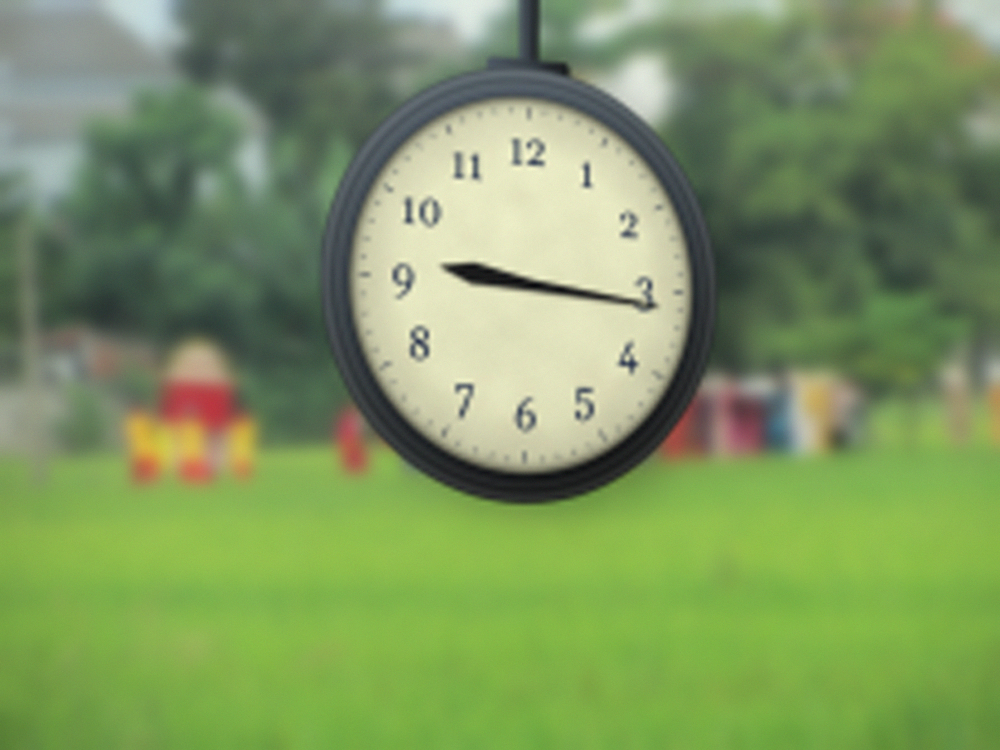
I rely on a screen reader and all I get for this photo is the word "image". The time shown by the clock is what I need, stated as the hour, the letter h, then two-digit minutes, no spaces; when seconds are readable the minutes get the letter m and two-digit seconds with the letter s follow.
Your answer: 9h16
